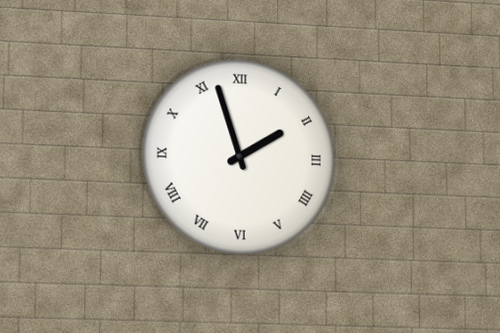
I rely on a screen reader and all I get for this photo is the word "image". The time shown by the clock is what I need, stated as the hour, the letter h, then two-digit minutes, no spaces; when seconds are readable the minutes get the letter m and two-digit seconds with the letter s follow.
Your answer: 1h57
